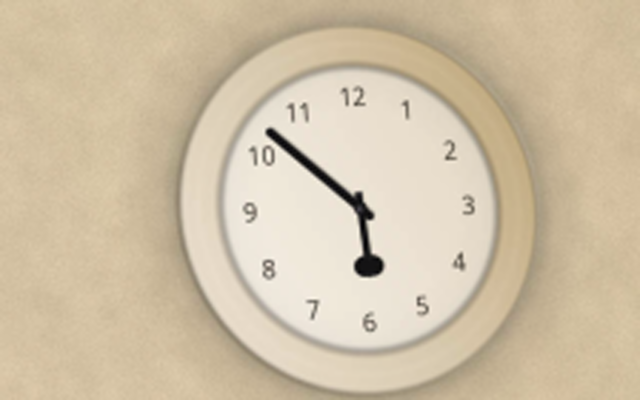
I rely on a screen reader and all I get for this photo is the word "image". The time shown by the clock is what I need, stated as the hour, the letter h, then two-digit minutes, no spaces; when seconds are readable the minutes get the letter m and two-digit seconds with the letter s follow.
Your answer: 5h52
